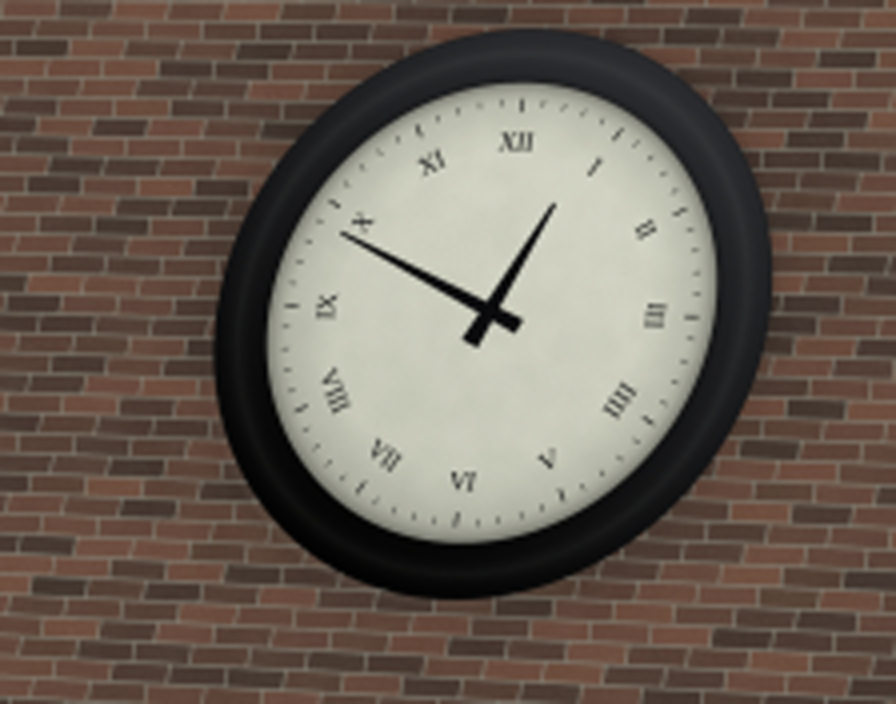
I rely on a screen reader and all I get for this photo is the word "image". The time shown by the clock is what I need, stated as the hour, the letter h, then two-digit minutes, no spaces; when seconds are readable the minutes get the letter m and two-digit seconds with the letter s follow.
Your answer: 12h49
